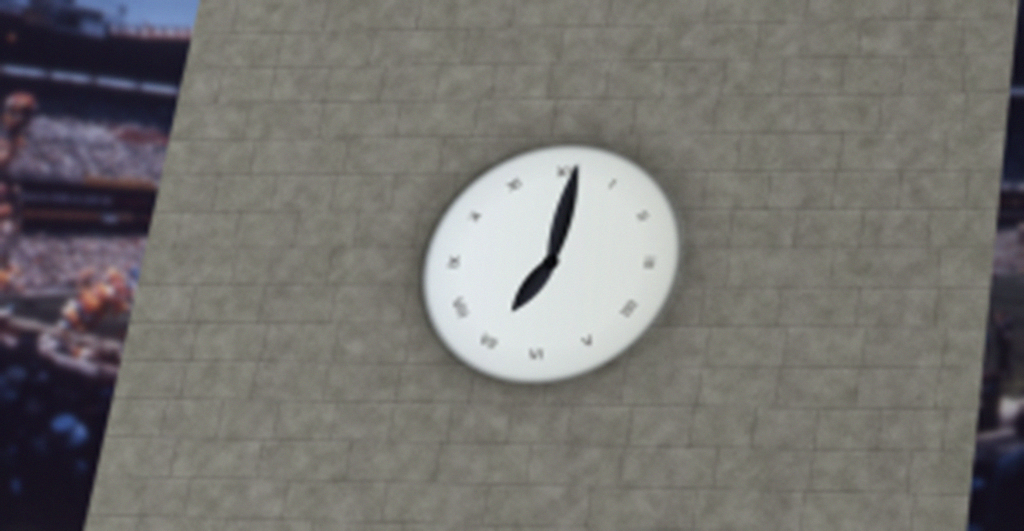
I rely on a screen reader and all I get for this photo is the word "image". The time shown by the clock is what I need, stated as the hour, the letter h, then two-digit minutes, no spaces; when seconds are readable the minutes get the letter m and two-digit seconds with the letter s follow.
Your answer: 7h01
